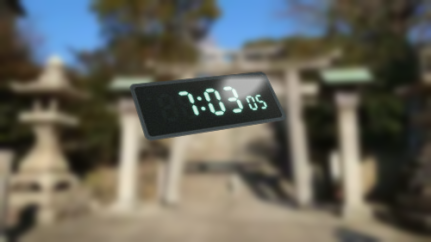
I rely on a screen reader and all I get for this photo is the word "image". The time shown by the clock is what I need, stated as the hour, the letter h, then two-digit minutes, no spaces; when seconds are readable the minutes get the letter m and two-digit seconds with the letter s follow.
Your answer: 7h03m05s
